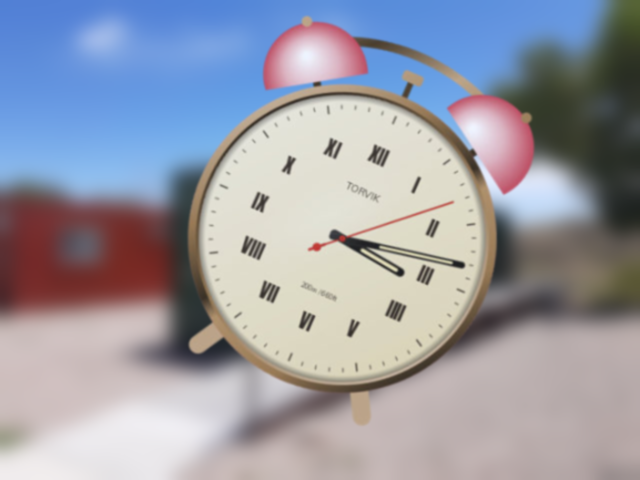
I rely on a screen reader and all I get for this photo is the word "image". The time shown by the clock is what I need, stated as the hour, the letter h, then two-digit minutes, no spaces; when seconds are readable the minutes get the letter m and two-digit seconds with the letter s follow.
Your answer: 3h13m08s
